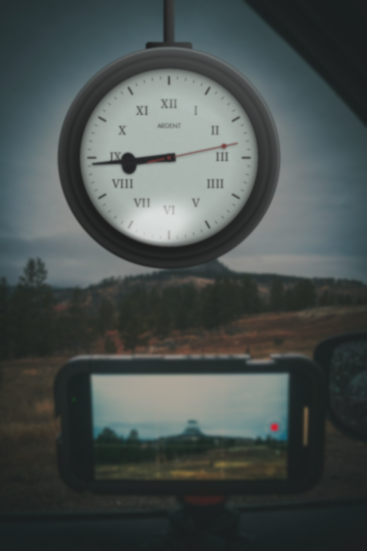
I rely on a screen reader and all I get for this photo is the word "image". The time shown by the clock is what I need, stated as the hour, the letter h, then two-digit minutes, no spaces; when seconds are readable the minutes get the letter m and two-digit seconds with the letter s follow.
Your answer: 8h44m13s
